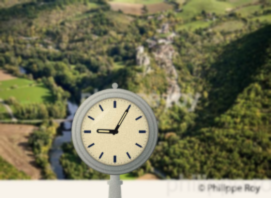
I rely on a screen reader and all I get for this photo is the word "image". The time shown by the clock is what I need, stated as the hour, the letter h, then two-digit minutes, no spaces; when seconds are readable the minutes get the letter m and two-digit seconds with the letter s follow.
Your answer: 9h05
